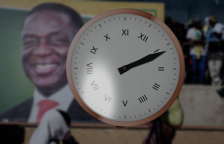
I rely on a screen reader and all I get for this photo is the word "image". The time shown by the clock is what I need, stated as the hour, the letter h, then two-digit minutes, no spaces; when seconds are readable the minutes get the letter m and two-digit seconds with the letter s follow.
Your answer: 1h06
